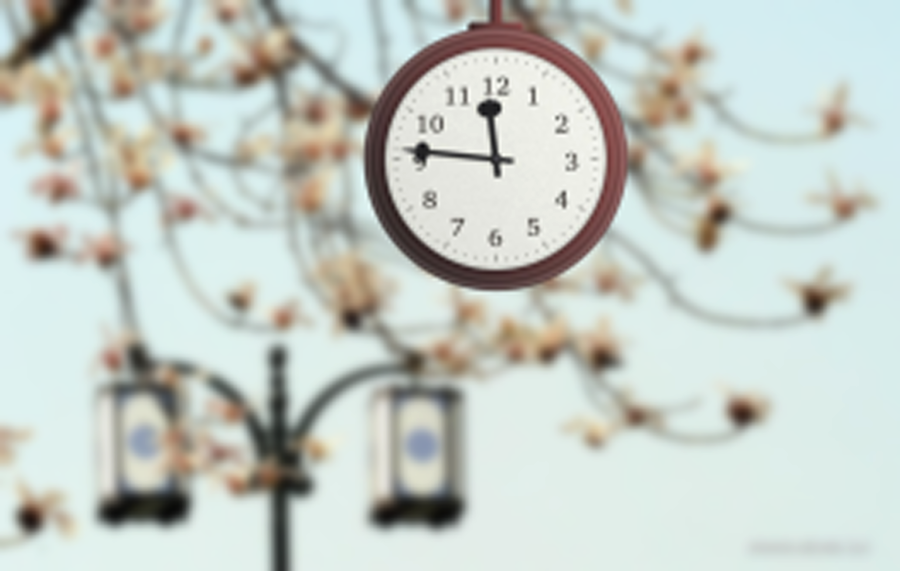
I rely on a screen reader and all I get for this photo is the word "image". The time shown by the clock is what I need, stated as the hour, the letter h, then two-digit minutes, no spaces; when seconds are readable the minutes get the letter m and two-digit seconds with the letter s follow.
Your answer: 11h46
